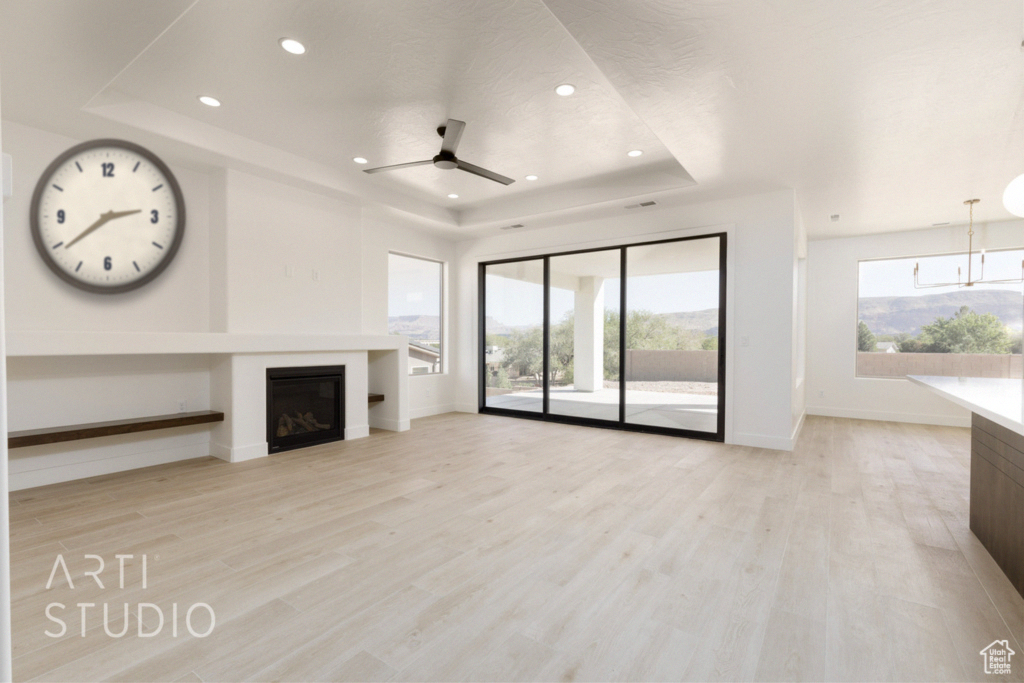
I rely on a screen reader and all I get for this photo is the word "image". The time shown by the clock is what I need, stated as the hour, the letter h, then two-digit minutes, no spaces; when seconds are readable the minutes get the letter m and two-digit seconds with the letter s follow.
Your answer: 2h39
